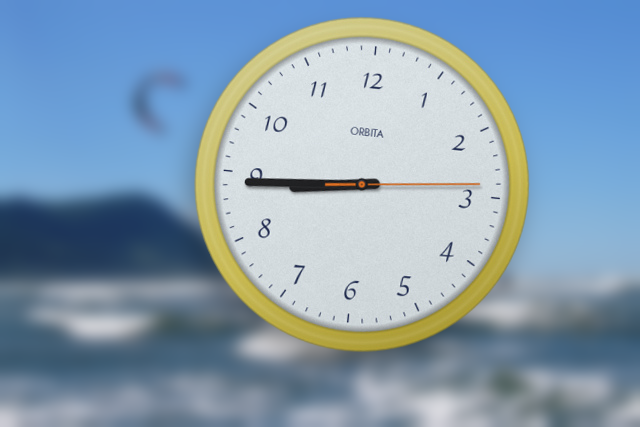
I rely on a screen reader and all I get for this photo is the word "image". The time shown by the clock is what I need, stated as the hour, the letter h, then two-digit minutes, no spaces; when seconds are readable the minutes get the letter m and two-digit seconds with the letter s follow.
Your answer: 8h44m14s
